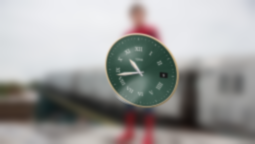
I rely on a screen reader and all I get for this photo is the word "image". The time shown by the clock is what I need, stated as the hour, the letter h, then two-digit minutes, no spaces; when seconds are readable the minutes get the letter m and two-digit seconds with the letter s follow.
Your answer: 10h43
